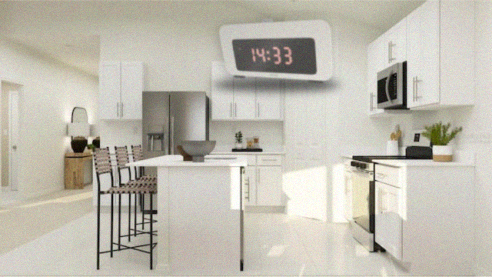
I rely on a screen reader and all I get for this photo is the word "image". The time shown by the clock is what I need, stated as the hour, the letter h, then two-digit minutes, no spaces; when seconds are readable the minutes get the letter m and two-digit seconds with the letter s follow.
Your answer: 14h33
